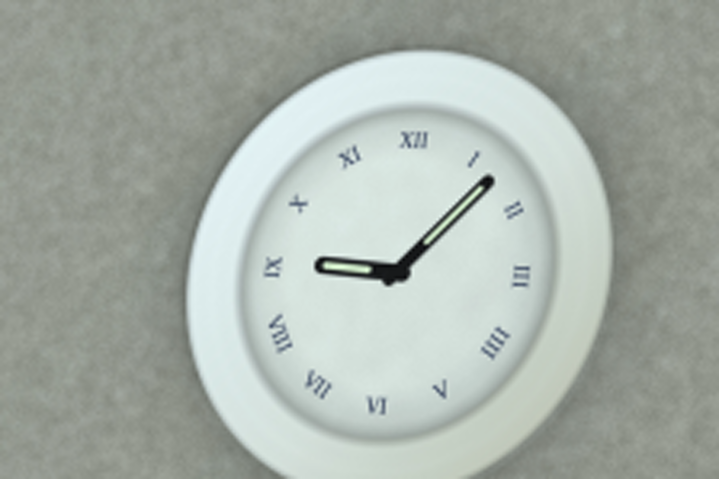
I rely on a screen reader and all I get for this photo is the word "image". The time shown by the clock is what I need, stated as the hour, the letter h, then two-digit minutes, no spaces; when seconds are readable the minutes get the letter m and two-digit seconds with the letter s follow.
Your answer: 9h07
